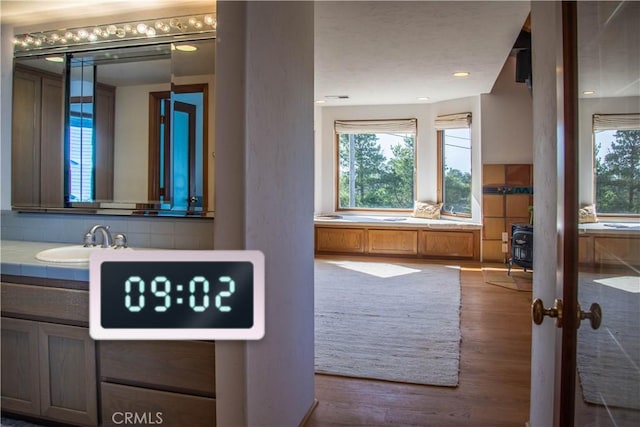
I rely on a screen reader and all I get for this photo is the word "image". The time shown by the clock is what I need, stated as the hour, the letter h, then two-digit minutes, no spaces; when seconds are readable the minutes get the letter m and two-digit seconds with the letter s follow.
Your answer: 9h02
